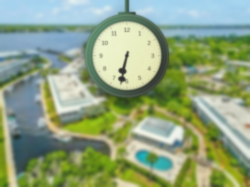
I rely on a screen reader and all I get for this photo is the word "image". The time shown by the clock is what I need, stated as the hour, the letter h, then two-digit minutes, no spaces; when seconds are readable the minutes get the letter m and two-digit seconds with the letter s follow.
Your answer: 6h32
